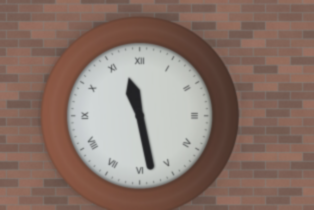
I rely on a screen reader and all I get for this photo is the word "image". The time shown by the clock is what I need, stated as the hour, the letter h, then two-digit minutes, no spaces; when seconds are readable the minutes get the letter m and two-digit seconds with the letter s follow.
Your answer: 11h28
